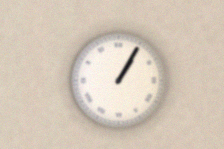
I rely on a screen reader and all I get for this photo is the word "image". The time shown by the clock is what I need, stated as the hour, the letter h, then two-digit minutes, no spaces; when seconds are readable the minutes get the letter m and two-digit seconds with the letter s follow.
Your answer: 1h05
